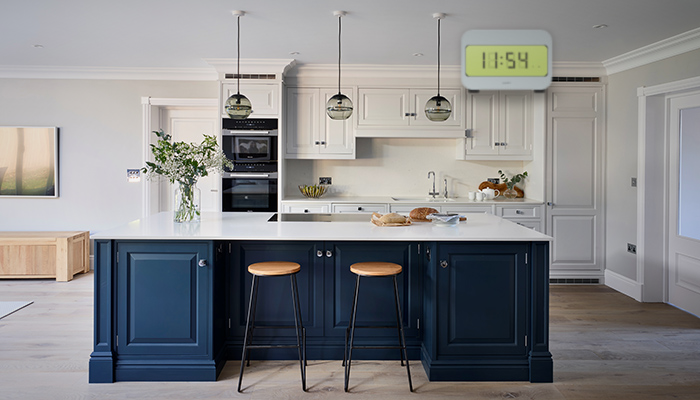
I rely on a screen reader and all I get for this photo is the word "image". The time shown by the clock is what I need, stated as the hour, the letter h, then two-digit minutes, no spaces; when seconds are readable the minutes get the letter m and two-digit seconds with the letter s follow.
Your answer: 11h54
